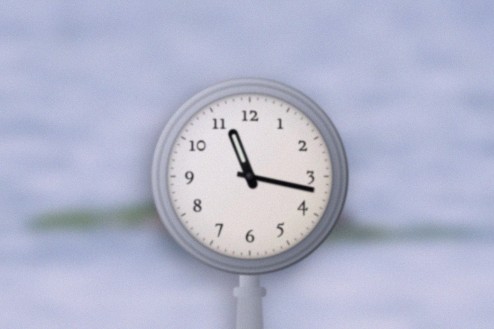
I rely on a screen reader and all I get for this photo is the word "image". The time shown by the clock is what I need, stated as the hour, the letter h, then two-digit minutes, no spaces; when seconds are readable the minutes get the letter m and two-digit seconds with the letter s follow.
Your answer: 11h17
